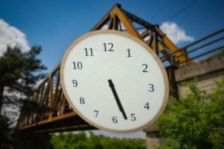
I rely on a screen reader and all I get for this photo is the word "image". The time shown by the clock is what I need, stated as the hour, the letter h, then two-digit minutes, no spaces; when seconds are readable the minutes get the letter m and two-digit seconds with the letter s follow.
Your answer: 5h27
